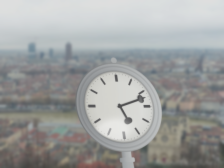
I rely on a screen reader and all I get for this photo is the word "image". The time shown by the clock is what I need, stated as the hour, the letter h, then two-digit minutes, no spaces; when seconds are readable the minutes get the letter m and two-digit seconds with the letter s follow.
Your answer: 5h12
